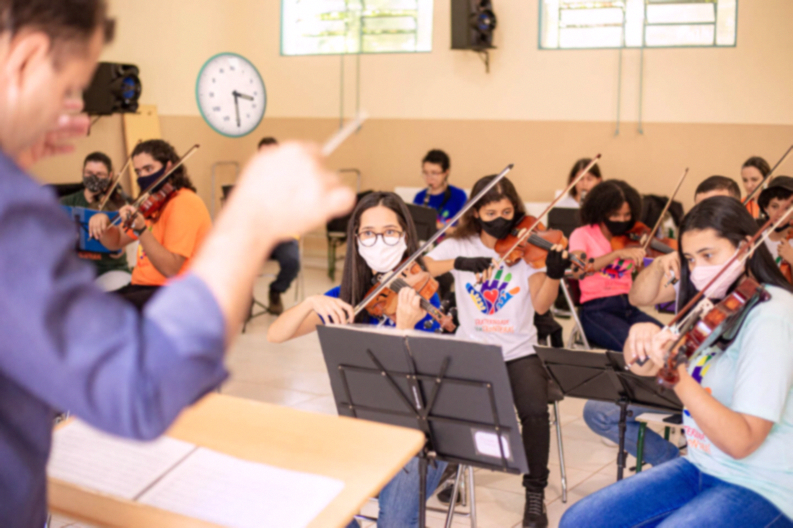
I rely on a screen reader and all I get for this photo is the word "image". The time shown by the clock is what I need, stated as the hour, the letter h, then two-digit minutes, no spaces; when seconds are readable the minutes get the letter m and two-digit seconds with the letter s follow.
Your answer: 3h30
